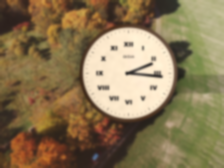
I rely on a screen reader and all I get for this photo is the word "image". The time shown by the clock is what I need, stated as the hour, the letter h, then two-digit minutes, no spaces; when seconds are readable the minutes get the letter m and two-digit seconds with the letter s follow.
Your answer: 2h16
